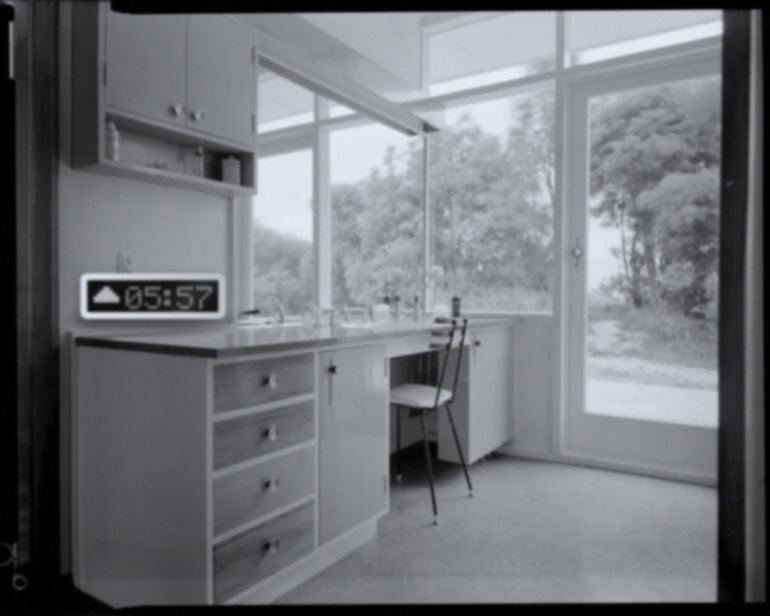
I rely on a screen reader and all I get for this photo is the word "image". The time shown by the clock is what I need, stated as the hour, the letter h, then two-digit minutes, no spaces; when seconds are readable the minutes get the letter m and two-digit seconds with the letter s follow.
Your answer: 5h57
